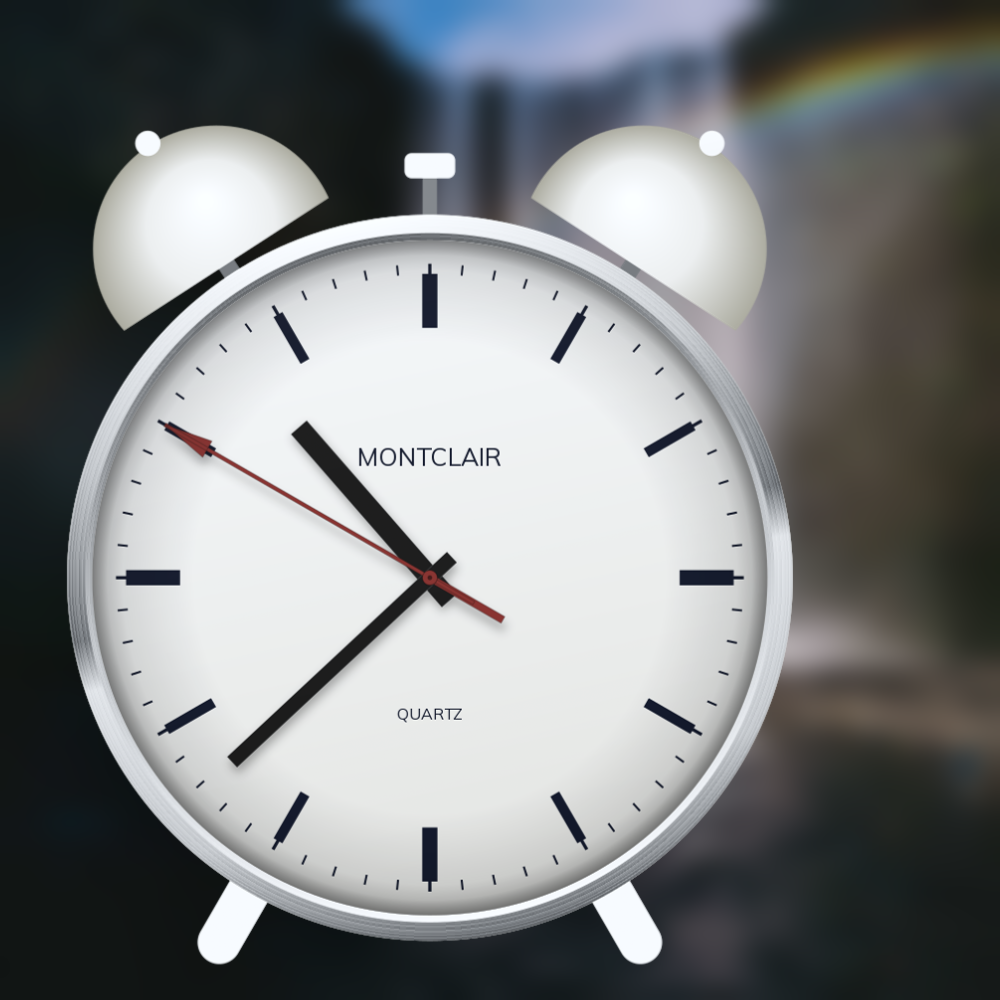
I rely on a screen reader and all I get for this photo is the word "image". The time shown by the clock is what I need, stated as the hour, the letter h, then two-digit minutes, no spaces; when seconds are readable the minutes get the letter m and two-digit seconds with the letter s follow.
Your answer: 10h37m50s
